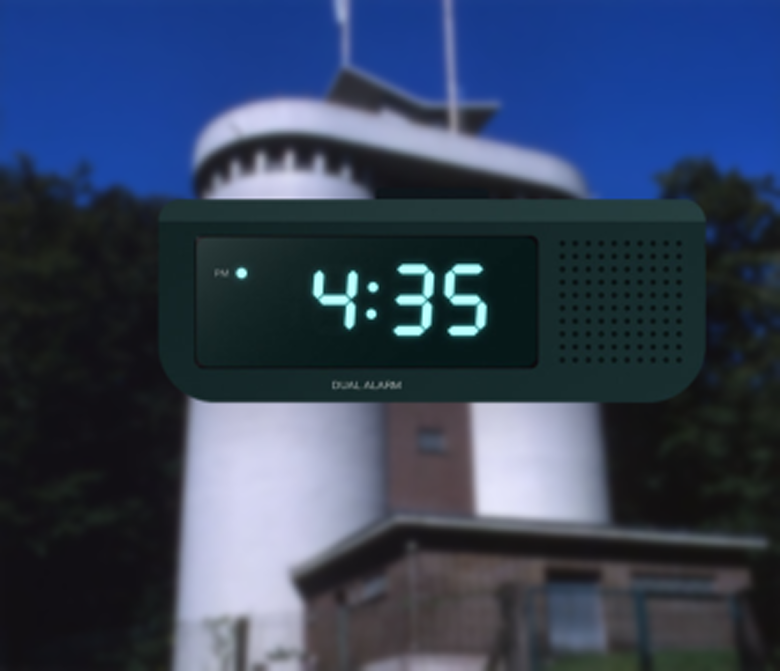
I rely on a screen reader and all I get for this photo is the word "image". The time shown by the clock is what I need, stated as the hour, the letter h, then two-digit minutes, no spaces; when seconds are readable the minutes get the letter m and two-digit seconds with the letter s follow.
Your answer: 4h35
